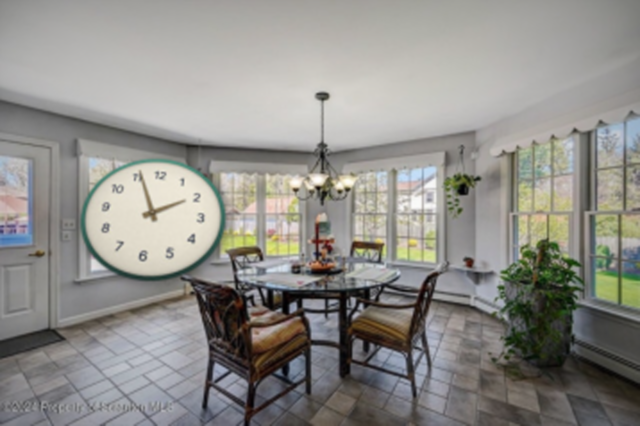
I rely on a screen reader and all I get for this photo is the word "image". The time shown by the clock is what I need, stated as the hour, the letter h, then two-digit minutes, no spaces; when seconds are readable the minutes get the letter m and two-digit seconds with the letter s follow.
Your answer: 1h56
